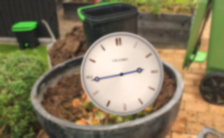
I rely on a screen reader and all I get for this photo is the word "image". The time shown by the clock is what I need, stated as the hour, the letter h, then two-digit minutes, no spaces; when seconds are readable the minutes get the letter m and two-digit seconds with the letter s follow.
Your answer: 2h44
